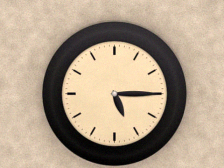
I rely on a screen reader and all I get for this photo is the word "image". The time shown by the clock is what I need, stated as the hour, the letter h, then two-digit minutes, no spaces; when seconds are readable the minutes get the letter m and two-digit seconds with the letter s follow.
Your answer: 5h15
